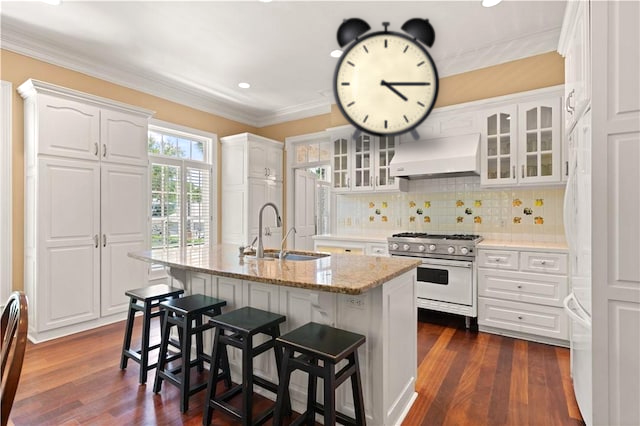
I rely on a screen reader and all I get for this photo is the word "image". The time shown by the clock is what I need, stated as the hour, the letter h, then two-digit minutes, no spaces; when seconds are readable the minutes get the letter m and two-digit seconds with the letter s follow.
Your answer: 4h15
